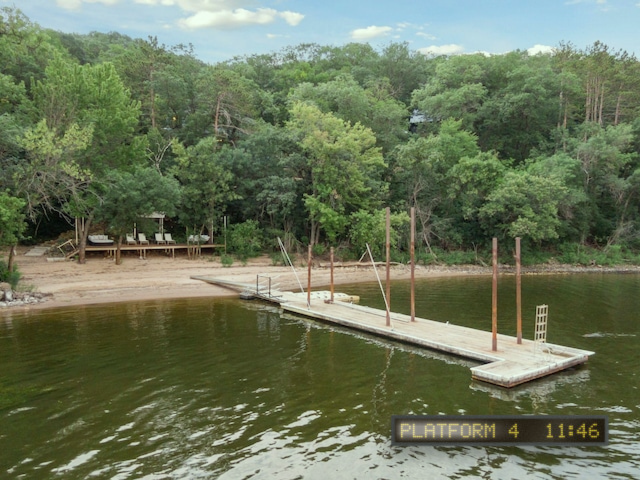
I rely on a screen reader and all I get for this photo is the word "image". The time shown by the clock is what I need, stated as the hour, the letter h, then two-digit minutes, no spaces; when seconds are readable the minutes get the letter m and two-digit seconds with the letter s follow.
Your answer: 11h46
